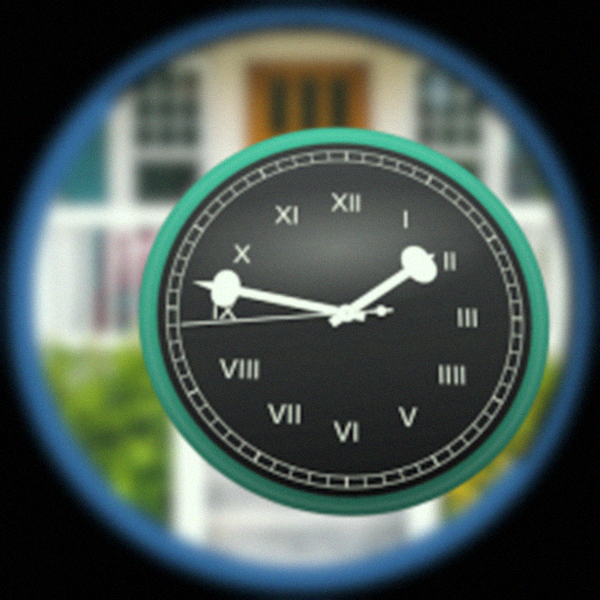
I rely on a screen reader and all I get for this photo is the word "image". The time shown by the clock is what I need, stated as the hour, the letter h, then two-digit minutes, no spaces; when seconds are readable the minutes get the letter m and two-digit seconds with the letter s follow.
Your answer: 1h46m44s
